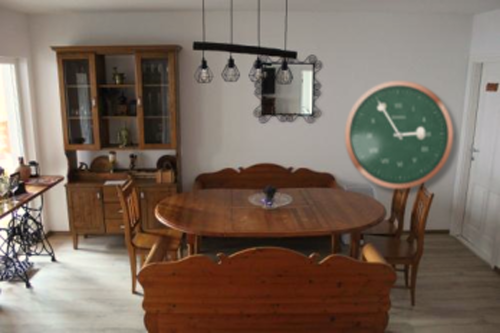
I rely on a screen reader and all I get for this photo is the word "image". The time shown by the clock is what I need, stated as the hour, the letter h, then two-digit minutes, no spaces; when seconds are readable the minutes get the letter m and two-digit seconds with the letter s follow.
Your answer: 2h55
